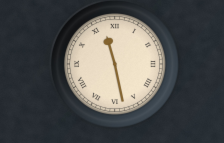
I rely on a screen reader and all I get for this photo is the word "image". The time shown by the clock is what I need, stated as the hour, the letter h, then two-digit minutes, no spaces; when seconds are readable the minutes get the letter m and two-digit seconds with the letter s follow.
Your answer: 11h28
